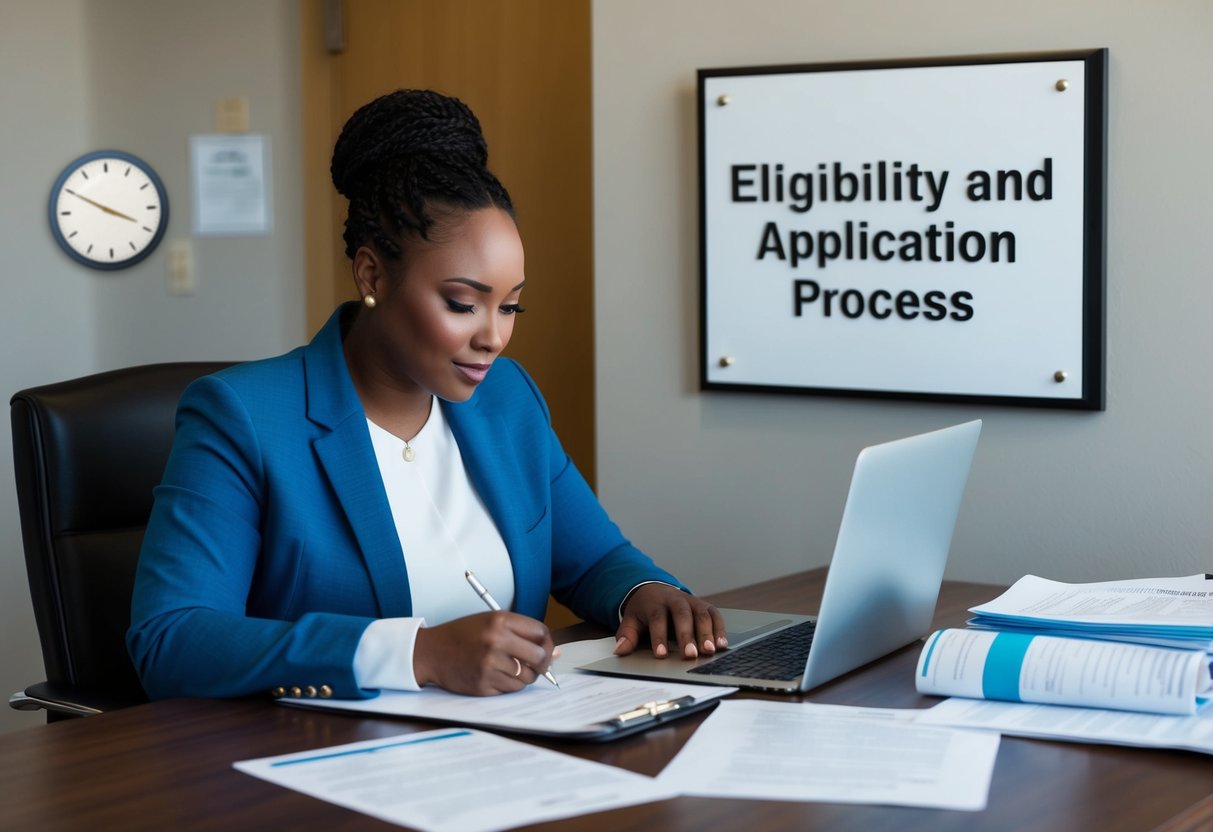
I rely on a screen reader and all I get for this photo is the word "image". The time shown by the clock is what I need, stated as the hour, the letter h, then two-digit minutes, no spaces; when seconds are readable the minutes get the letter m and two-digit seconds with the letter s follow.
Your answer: 3h50
